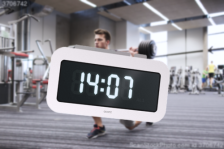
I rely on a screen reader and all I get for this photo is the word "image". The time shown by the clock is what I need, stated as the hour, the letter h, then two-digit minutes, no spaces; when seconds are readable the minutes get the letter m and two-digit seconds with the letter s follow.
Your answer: 14h07
